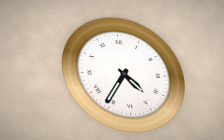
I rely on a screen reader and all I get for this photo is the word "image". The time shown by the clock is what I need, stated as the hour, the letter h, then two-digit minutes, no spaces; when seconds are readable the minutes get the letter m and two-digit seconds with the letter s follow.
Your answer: 4h36
